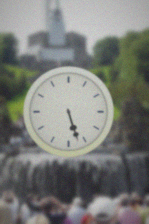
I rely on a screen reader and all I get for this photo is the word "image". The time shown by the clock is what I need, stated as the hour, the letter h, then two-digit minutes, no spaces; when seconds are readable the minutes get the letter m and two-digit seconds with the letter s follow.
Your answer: 5h27
